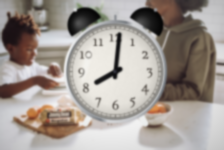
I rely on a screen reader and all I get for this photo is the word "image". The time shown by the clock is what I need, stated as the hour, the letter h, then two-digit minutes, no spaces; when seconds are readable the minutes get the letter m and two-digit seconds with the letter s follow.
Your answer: 8h01
